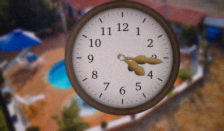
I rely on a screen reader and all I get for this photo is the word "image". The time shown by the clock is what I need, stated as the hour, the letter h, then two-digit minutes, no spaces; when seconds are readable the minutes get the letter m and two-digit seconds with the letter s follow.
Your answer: 4h16
